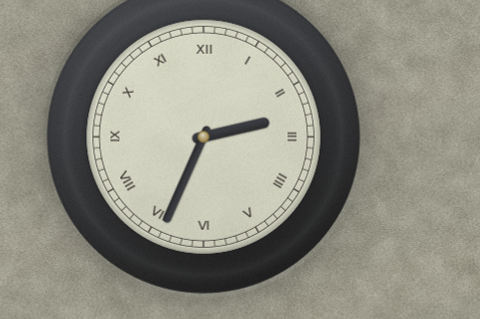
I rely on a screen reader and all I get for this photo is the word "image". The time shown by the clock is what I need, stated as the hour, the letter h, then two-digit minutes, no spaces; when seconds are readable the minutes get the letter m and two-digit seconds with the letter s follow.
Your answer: 2h34
